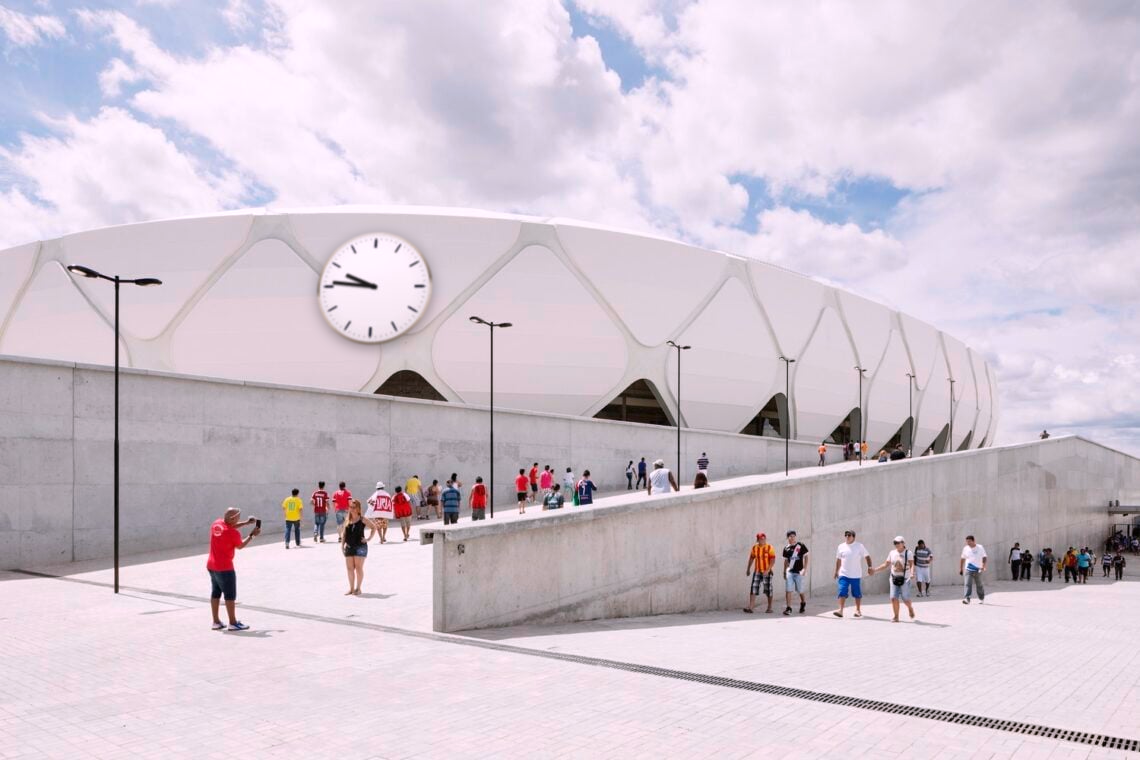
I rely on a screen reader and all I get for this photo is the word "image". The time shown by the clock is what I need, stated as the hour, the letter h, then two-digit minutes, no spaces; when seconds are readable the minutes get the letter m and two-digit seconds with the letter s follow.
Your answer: 9h46
